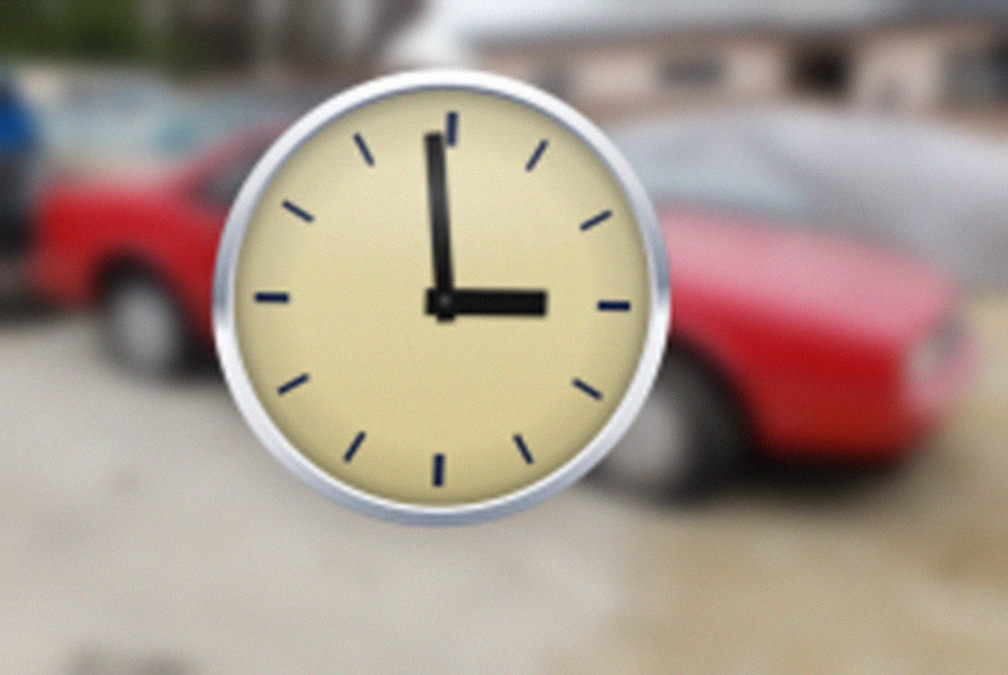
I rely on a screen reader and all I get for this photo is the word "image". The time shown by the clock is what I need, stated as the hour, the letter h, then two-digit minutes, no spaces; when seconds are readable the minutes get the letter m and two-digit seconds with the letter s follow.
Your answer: 2h59
